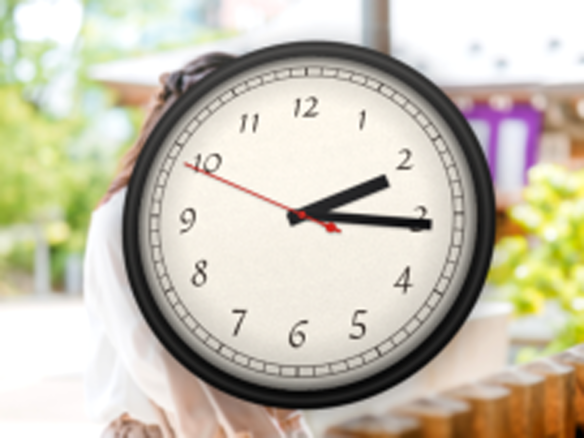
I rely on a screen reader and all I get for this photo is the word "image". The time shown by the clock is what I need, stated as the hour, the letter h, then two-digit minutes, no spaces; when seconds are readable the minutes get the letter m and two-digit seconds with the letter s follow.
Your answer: 2h15m49s
